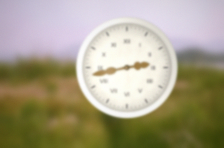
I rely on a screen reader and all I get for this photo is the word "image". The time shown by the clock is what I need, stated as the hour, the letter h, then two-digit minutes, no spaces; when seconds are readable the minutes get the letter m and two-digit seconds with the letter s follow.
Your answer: 2h43
